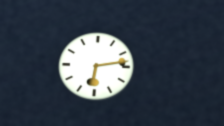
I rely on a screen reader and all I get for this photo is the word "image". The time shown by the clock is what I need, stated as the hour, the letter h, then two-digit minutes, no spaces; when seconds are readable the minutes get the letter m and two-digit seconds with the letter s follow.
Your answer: 6h13
